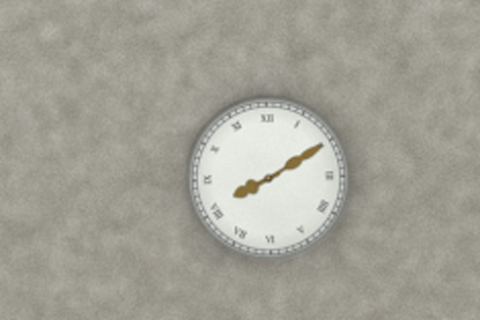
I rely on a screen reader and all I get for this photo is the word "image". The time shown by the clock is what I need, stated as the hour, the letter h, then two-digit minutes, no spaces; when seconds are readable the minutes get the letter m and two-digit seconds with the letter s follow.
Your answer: 8h10
